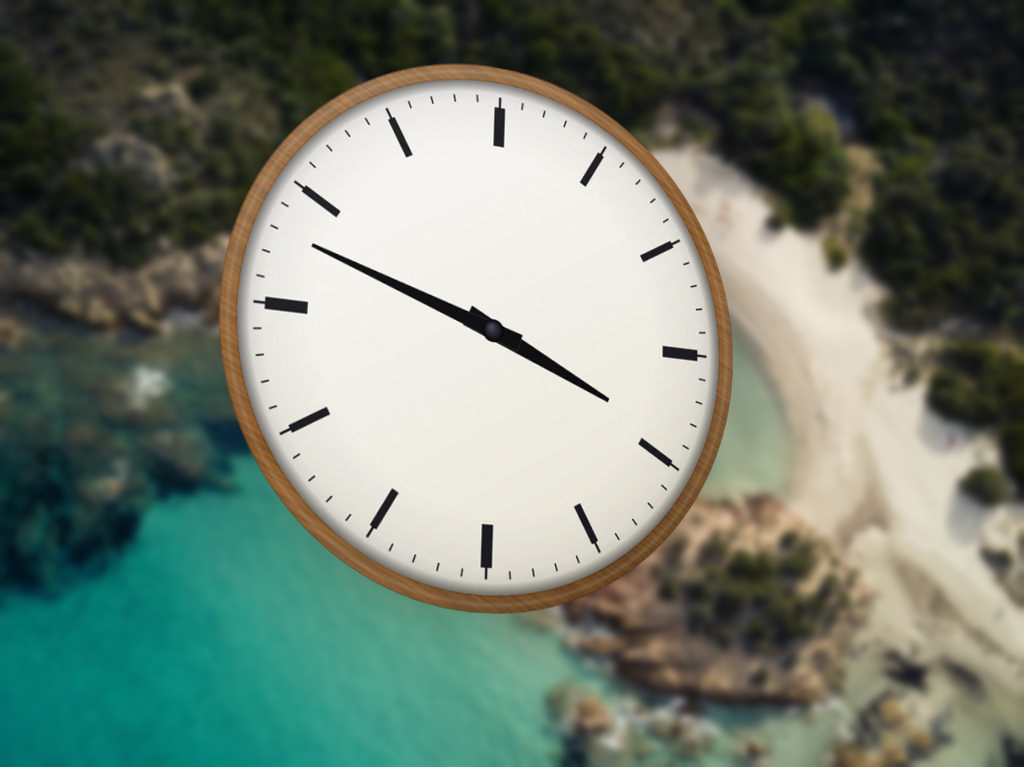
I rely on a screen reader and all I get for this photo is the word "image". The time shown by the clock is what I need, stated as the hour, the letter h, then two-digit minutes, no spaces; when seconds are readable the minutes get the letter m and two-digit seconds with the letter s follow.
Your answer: 3h48
